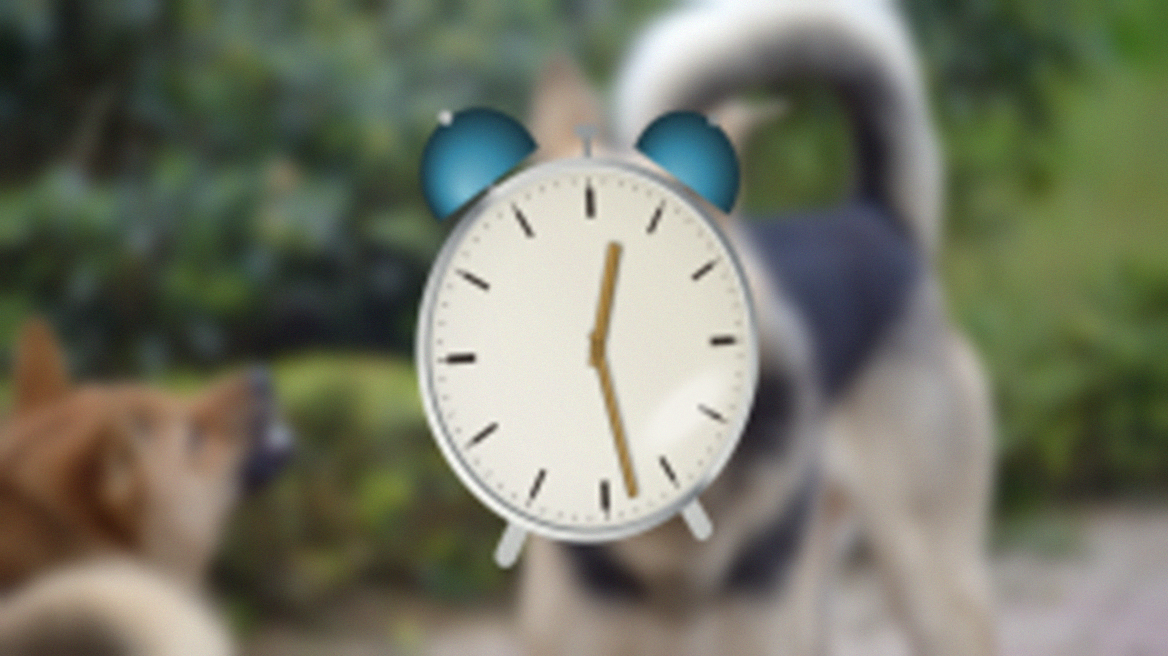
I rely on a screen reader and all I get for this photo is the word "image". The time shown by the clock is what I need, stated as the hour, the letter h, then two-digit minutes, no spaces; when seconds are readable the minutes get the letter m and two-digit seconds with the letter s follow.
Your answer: 12h28
